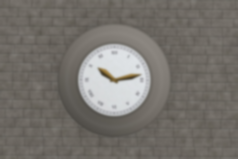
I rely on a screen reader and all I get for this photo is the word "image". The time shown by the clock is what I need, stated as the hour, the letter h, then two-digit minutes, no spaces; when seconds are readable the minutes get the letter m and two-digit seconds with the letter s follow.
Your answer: 10h13
